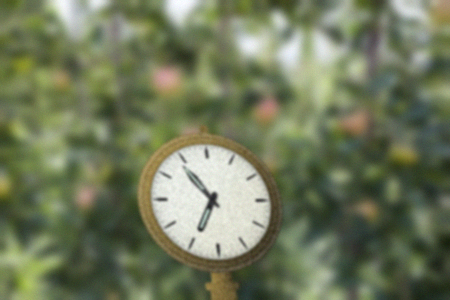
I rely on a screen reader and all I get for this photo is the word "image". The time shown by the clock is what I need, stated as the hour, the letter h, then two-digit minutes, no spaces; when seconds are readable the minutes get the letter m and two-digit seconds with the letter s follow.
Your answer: 6h54
